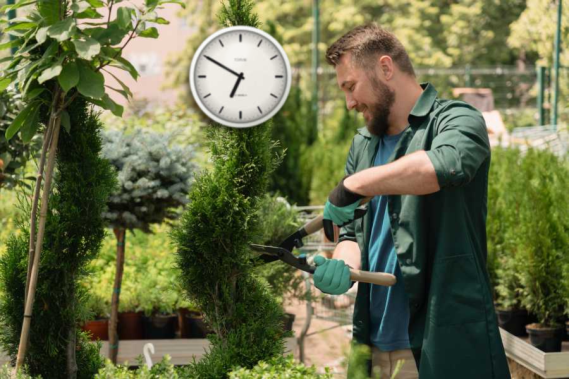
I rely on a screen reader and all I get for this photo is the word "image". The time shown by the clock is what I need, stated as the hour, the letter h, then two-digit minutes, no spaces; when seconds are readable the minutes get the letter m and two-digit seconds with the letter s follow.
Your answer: 6h50
